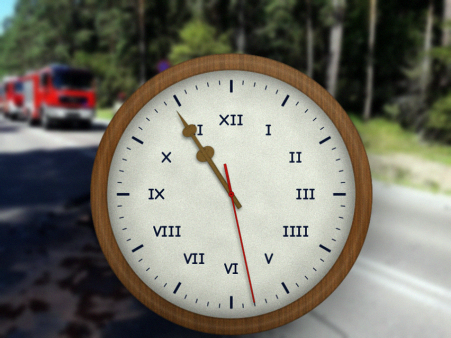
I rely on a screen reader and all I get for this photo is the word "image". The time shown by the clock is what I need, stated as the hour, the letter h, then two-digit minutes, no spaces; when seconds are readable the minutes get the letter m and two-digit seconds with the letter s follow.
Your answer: 10h54m28s
